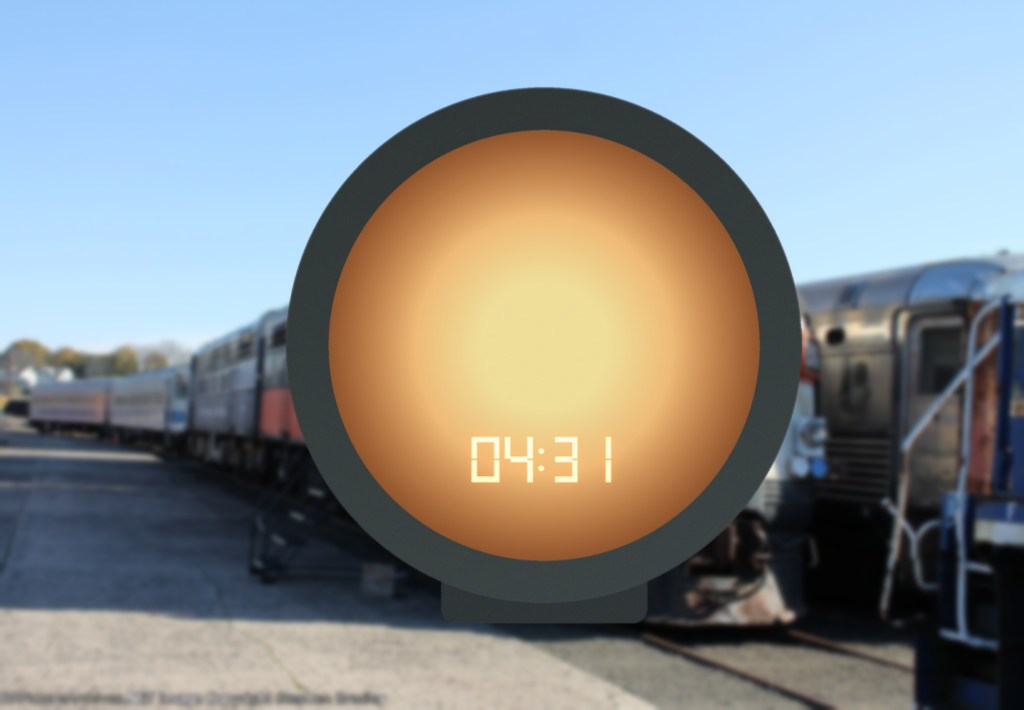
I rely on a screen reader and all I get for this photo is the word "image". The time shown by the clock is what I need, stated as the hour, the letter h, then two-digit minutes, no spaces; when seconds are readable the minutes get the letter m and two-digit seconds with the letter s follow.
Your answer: 4h31
